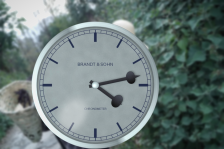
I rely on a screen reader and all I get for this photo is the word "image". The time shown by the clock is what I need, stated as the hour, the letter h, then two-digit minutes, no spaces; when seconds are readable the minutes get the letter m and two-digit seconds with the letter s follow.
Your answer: 4h13
